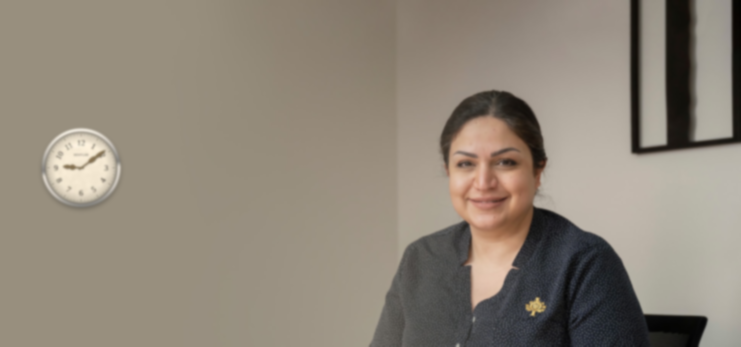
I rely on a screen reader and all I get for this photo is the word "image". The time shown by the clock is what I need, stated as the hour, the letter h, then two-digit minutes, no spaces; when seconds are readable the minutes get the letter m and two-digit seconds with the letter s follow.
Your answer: 9h09
